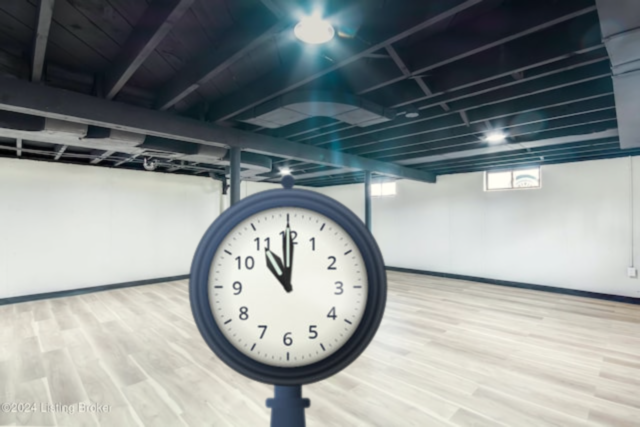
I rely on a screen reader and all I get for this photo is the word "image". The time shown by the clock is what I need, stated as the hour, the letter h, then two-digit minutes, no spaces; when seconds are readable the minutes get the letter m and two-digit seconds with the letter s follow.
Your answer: 11h00
